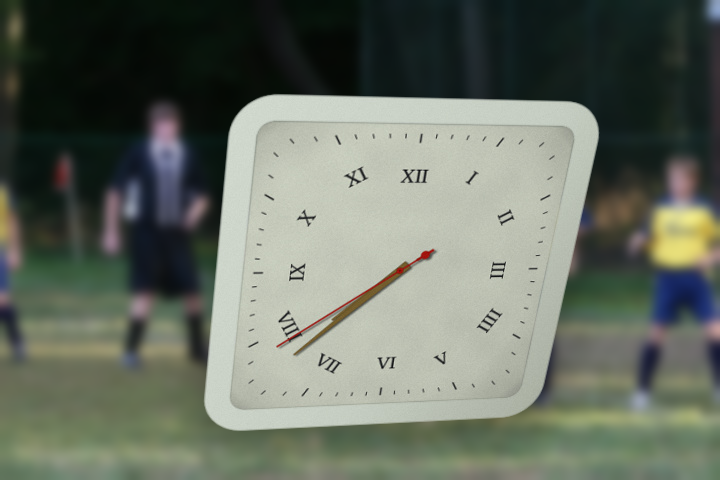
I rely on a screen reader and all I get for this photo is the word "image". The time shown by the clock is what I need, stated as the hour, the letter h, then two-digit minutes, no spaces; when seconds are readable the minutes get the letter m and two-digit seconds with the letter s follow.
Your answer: 7h37m39s
